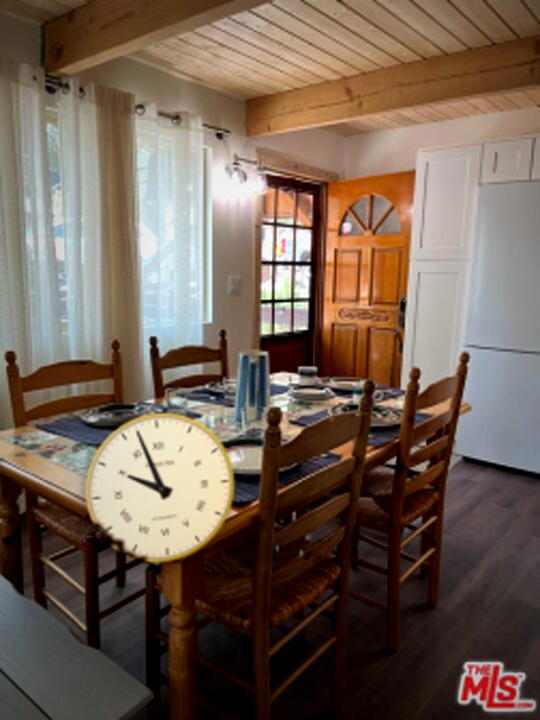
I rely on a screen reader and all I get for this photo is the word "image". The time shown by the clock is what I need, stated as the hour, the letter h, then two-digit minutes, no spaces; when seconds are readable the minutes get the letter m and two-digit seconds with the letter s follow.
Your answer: 9h57
